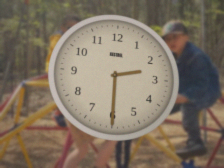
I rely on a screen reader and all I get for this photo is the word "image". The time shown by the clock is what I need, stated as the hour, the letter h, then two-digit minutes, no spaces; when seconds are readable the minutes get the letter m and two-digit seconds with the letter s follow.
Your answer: 2h30
